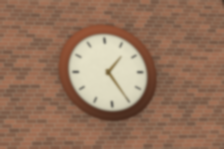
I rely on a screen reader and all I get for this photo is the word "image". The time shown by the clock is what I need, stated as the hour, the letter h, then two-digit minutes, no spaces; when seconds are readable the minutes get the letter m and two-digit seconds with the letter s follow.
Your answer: 1h25
